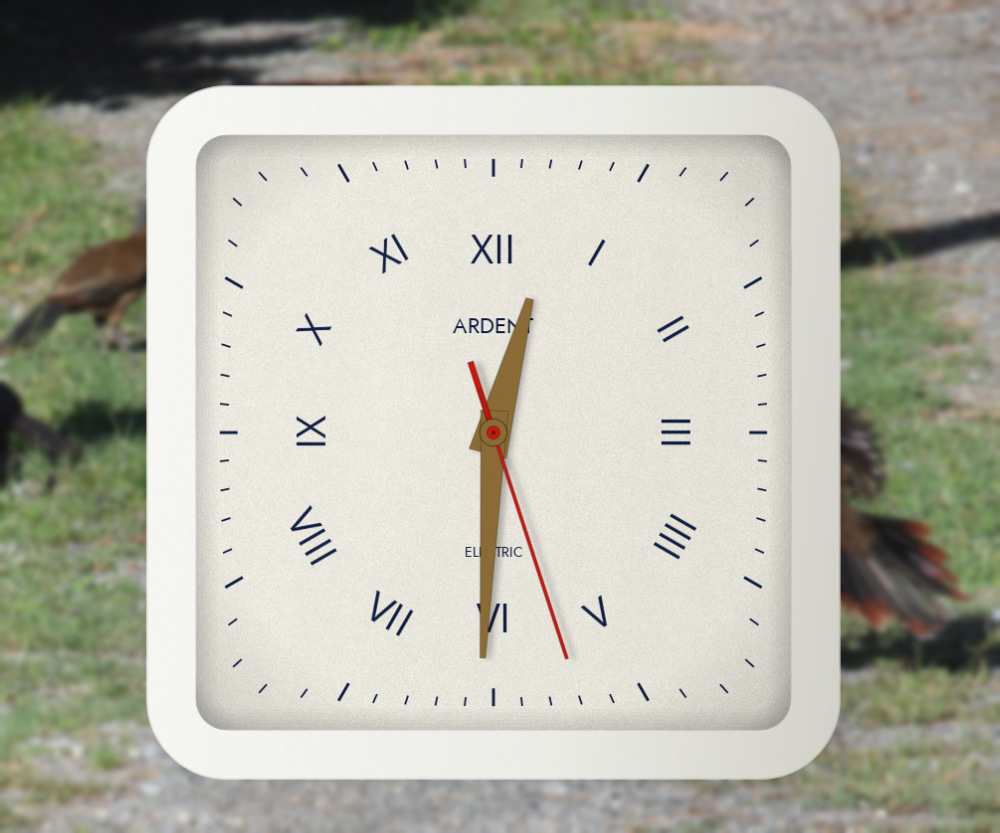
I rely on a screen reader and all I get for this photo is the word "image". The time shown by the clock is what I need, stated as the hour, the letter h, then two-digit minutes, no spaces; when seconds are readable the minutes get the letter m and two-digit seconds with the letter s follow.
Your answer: 12h30m27s
